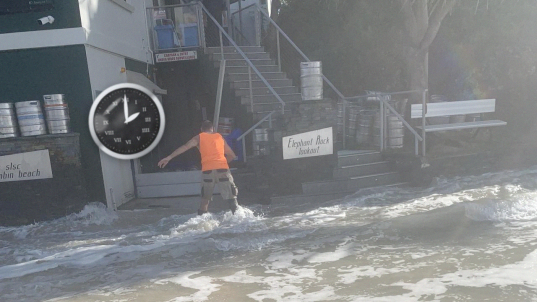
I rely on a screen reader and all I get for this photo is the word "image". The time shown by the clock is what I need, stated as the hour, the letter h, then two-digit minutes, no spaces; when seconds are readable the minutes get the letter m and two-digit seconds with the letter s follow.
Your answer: 2h00
